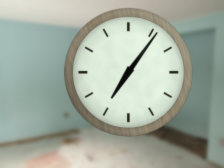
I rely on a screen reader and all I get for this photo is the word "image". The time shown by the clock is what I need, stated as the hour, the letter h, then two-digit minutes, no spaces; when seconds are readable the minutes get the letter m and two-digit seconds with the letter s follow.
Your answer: 7h06
